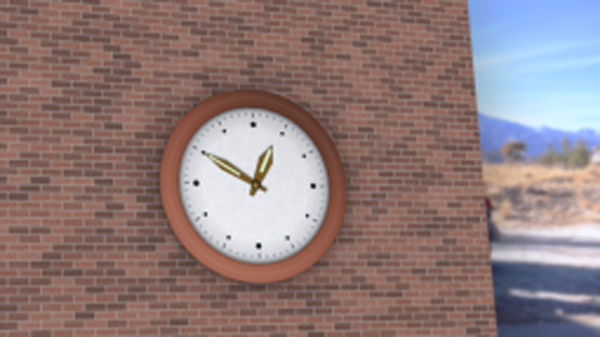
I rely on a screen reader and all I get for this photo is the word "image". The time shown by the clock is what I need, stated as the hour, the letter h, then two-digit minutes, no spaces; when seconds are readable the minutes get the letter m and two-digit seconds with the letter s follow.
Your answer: 12h50
